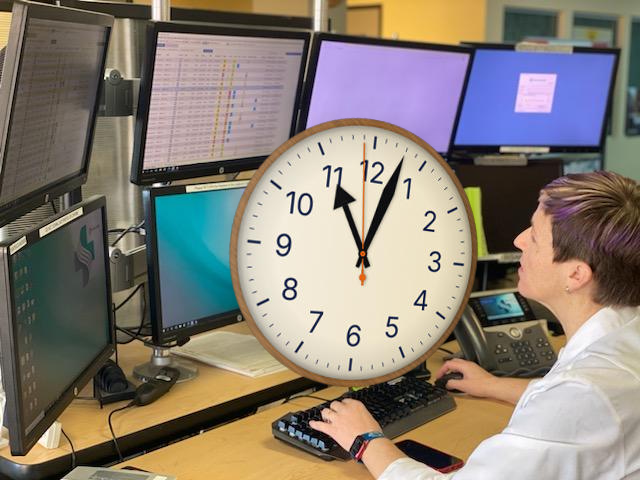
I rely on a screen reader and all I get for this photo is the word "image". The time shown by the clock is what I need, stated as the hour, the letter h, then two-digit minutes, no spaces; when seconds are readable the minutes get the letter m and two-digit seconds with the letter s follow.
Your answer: 11h02m59s
